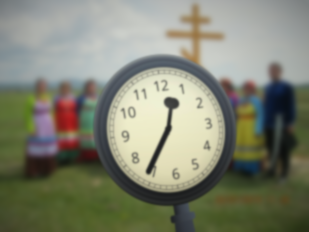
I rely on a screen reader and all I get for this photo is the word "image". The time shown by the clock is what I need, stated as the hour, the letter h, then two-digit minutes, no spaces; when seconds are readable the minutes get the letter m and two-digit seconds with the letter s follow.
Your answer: 12h36
